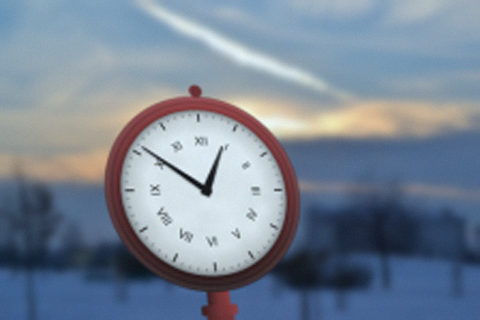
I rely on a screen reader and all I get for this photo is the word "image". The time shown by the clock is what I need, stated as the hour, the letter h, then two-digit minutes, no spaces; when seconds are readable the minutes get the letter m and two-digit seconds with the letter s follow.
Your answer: 12h51
